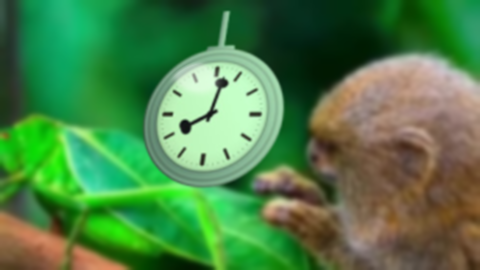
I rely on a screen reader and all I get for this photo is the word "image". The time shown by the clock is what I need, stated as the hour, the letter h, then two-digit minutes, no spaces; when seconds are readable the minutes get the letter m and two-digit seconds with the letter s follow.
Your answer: 8h02
